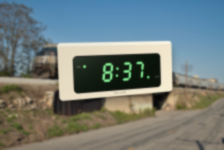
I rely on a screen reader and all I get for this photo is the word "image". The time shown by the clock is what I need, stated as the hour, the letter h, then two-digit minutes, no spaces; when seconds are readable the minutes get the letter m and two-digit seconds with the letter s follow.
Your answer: 8h37
